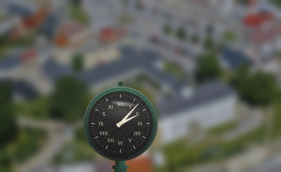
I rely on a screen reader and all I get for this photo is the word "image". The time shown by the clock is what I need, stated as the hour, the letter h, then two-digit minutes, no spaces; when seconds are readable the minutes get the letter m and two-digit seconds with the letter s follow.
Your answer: 2h07
